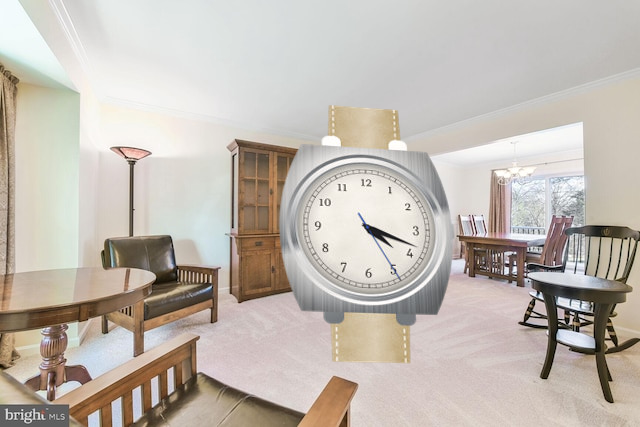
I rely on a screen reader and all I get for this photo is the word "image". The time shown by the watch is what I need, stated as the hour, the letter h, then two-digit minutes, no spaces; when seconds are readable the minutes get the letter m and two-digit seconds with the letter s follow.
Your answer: 4h18m25s
